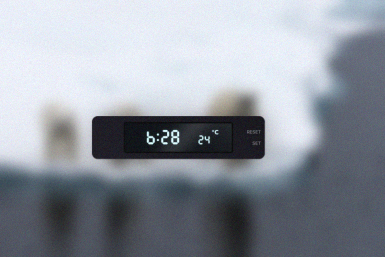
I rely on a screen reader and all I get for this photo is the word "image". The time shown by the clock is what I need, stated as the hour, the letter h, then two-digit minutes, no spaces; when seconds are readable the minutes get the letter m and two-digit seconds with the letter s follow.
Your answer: 6h28
